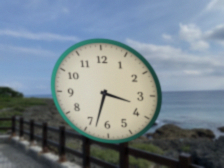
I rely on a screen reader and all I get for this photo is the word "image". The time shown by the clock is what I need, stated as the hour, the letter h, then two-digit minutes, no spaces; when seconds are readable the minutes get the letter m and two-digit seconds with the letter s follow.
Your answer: 3h33
